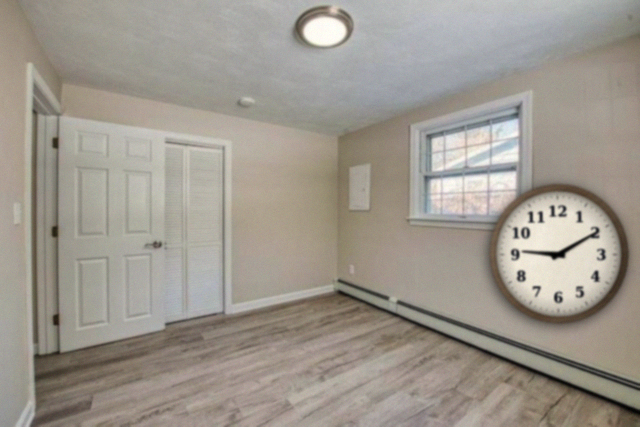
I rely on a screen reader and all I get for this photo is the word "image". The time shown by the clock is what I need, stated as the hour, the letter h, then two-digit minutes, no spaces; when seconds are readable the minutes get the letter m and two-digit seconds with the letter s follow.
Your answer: 9h10
